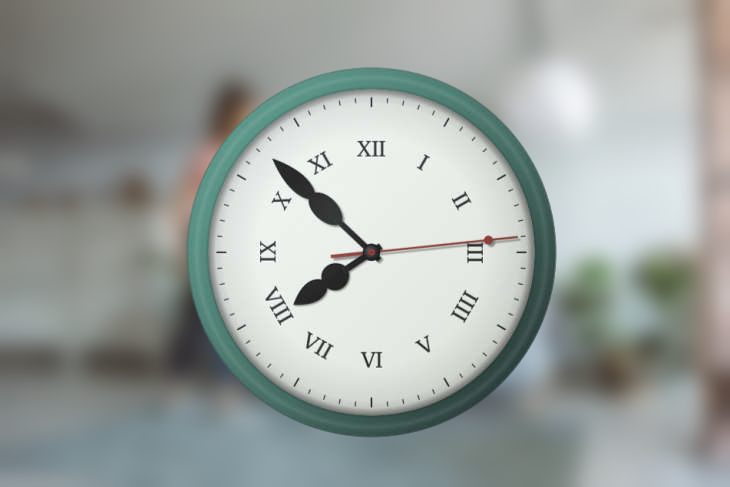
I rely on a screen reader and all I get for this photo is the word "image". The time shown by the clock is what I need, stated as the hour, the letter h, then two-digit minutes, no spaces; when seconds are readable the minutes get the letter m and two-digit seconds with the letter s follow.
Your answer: 7h52m14s
